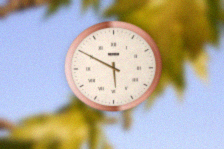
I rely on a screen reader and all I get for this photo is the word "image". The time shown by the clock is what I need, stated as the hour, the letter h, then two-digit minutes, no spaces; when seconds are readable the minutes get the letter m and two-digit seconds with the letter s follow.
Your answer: 5h50
